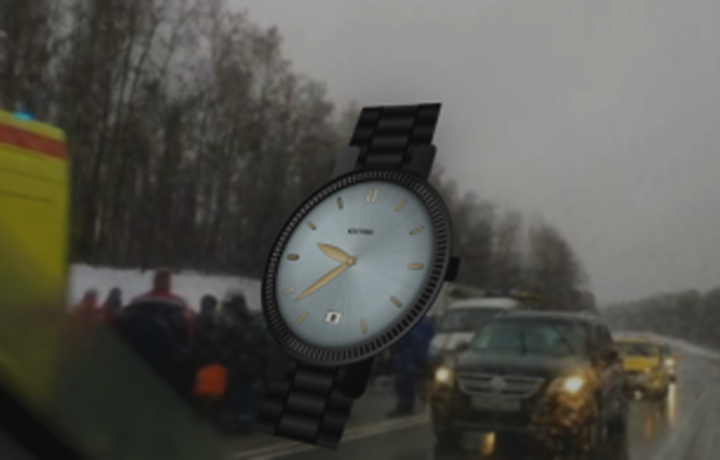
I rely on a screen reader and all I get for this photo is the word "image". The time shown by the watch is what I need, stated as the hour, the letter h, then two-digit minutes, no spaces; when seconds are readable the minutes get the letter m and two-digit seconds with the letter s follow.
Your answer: 9h38
